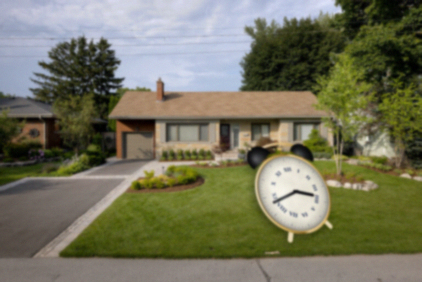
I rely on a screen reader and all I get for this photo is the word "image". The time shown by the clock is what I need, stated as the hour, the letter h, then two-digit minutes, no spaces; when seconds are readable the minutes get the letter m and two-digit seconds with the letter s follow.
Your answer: 3h43
